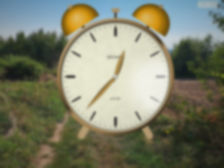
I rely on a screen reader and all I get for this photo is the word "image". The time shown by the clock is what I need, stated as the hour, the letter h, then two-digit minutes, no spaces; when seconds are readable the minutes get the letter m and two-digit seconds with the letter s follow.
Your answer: 12h37
